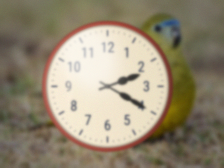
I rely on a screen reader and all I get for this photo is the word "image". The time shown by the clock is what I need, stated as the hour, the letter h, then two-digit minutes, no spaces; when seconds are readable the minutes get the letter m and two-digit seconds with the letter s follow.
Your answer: 2h20
